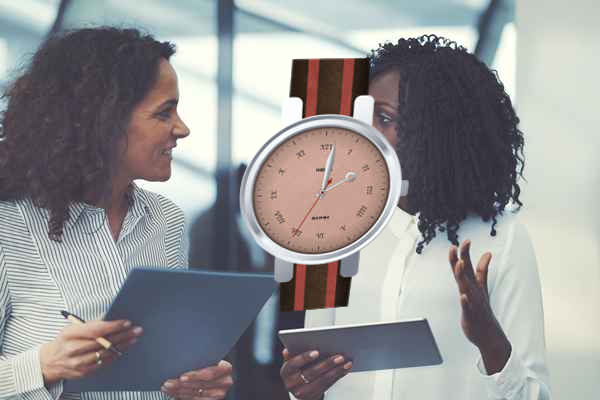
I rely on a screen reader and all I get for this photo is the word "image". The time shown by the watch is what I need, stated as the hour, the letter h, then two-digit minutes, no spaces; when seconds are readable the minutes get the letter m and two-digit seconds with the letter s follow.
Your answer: 2h01m35s
